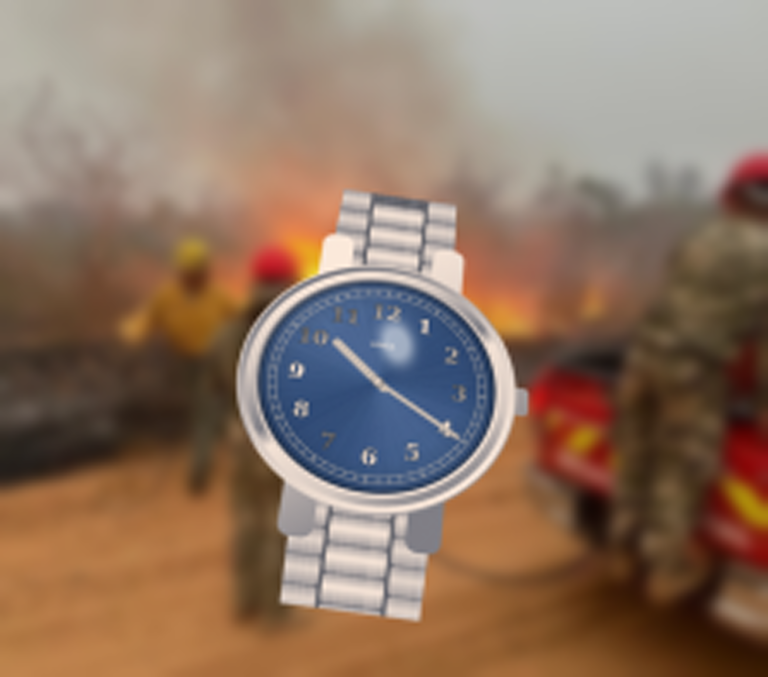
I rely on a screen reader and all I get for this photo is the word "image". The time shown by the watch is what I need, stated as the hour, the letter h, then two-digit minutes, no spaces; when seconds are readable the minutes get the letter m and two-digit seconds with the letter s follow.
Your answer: 10h20
